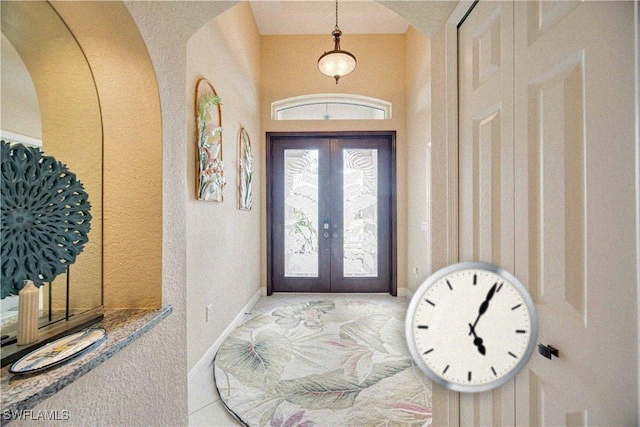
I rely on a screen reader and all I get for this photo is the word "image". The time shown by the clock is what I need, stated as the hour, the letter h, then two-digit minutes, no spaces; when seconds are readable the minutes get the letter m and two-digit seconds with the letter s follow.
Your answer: 5h04
